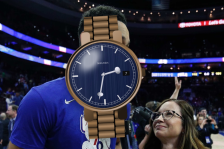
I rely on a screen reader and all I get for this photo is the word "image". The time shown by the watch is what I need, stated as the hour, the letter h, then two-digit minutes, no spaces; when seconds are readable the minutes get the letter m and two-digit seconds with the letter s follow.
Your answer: 2h32
